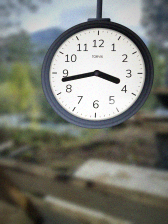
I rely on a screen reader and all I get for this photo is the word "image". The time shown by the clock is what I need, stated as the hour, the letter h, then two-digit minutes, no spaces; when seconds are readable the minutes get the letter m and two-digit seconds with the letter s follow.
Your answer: 3h43
